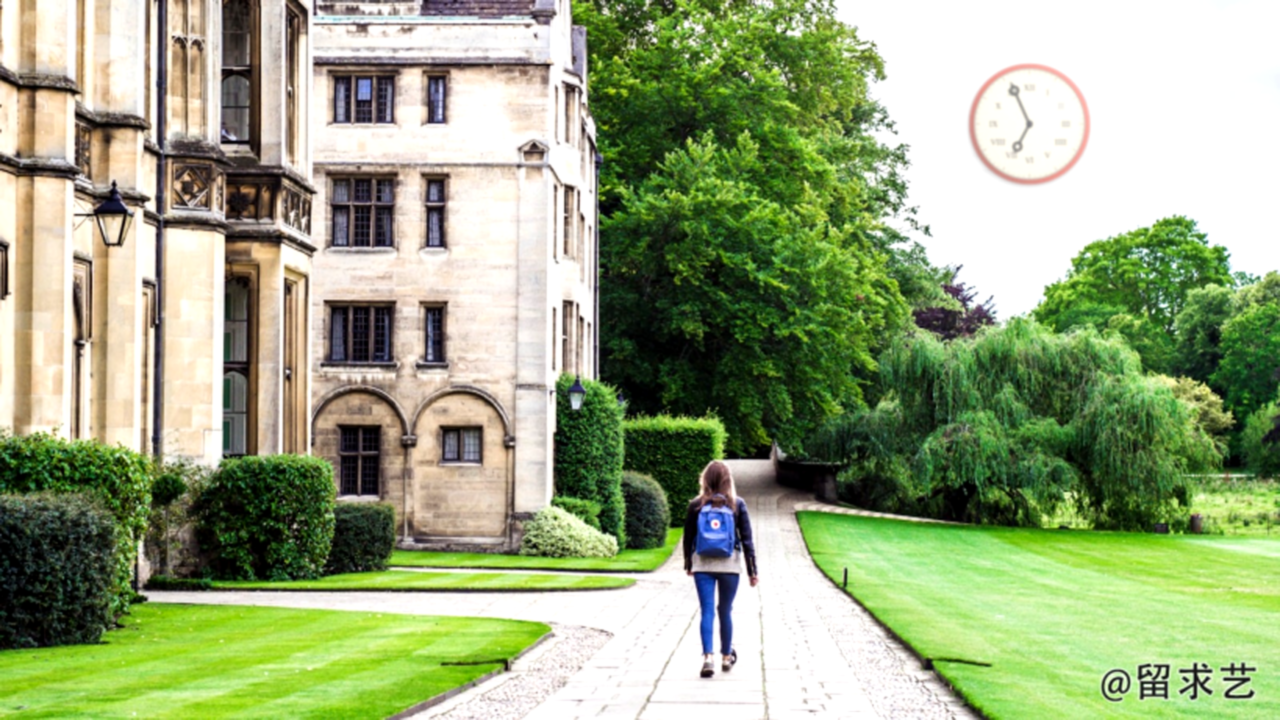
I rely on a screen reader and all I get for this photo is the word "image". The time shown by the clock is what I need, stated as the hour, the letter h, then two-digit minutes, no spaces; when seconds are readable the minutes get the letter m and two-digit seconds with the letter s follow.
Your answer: 6h56
